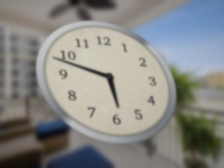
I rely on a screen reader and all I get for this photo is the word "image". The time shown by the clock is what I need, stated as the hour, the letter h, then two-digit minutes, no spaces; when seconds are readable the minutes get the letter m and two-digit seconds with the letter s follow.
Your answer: 5h48
